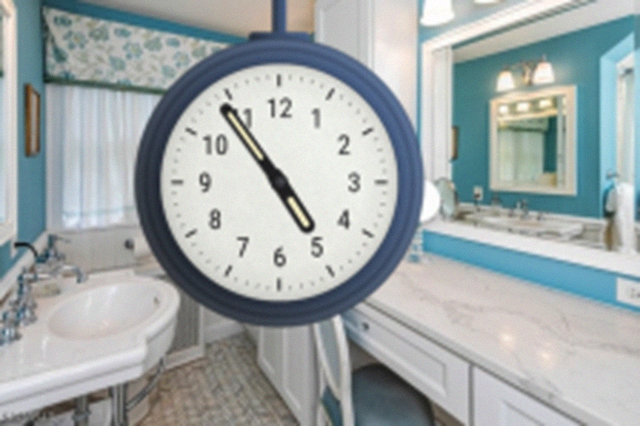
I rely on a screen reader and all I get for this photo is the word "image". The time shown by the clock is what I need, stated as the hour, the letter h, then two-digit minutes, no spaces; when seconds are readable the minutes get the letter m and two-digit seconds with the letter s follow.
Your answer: 4h54
